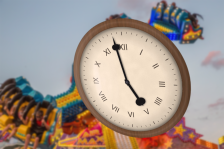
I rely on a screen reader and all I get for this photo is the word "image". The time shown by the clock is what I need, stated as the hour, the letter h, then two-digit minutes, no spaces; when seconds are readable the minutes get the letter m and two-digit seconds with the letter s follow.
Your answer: 4h58
